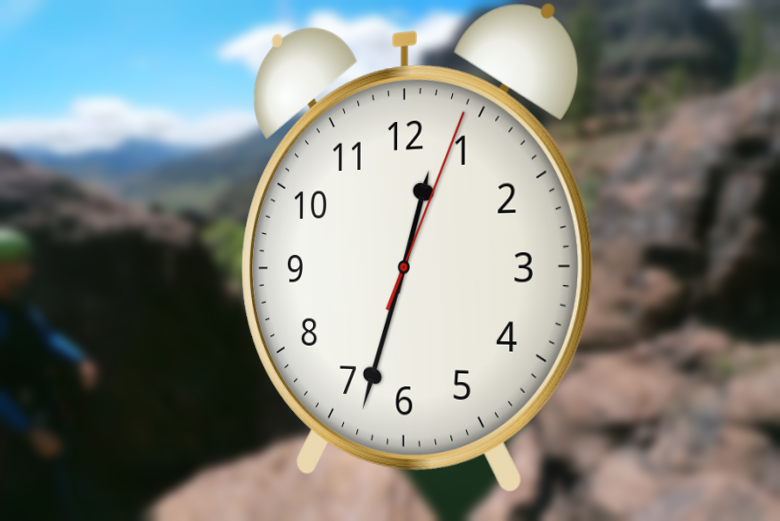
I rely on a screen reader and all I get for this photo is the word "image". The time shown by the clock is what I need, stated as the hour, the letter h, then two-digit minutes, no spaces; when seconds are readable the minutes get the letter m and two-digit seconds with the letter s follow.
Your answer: 12h33m04s
